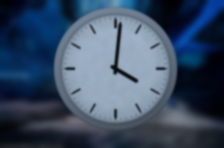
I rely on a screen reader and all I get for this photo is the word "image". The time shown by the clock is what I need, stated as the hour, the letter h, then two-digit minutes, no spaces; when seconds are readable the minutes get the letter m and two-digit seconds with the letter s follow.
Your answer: 4h01
